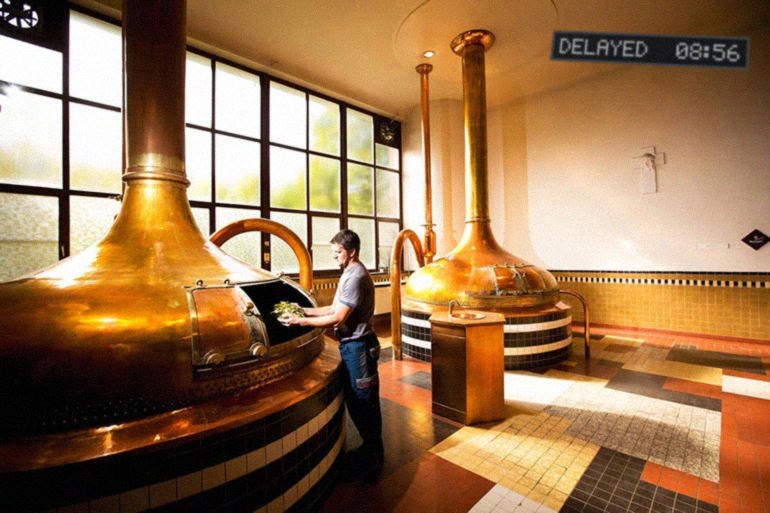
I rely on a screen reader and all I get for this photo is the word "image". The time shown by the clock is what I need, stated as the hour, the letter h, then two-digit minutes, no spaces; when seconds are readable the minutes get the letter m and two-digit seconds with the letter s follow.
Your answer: 8h56
